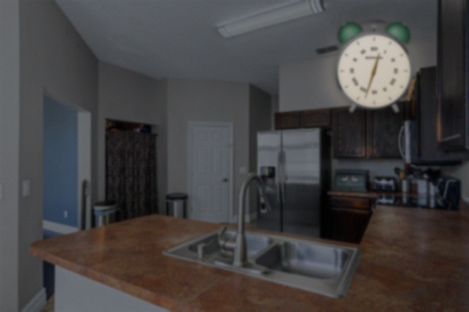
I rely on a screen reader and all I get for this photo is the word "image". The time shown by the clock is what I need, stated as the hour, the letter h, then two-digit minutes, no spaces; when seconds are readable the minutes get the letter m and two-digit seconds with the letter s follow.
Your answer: 12h33
